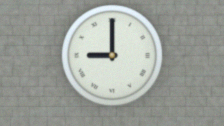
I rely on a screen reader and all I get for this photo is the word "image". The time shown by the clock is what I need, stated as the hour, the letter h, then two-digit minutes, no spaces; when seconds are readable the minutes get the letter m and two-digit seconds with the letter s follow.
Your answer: 9h00
